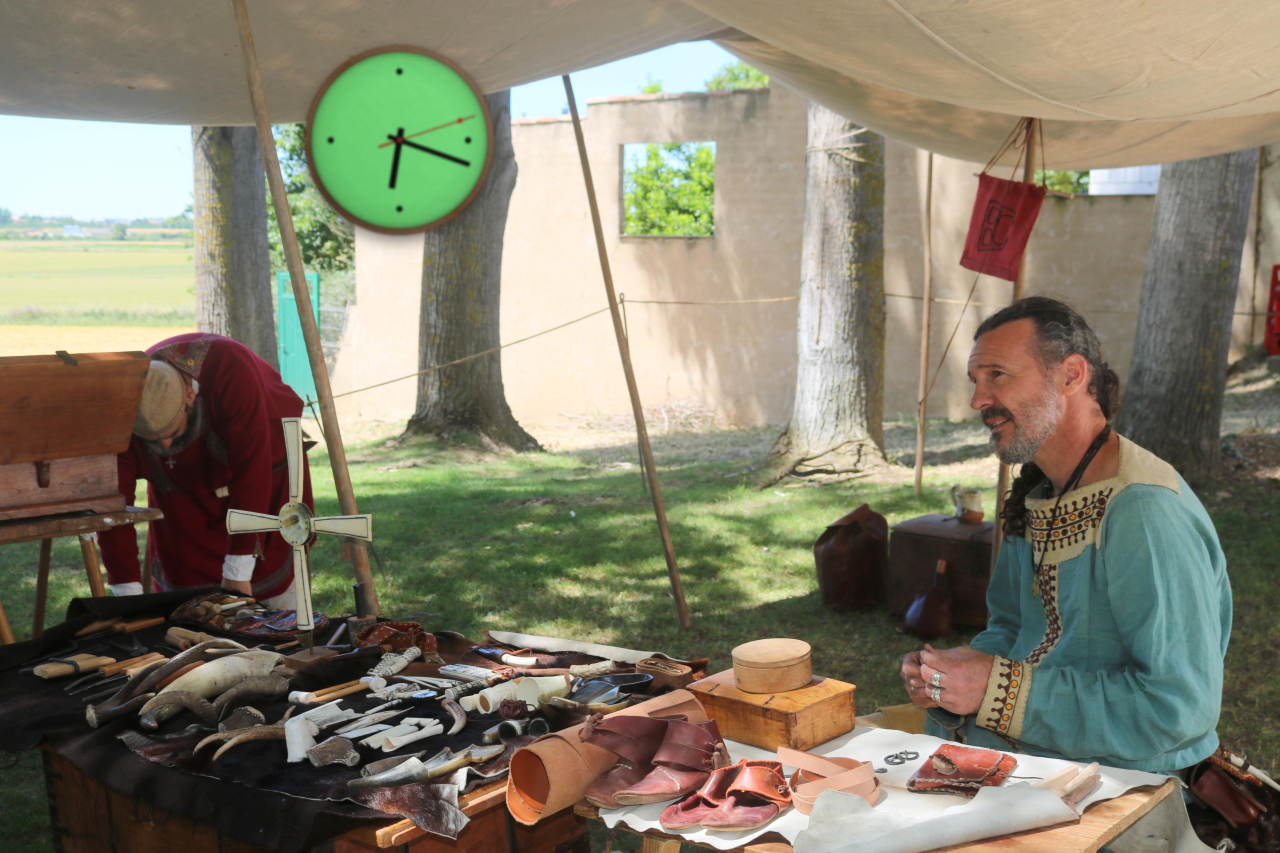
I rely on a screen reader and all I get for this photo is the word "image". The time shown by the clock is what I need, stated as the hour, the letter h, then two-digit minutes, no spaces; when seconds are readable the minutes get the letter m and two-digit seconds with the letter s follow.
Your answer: 6h18m12s
